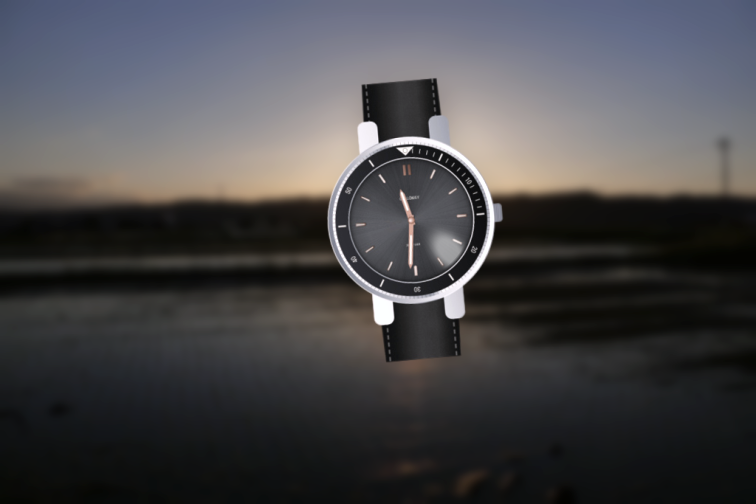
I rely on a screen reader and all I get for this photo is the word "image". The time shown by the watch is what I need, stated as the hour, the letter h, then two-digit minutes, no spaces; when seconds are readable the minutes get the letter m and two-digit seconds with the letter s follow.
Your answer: 11h31
